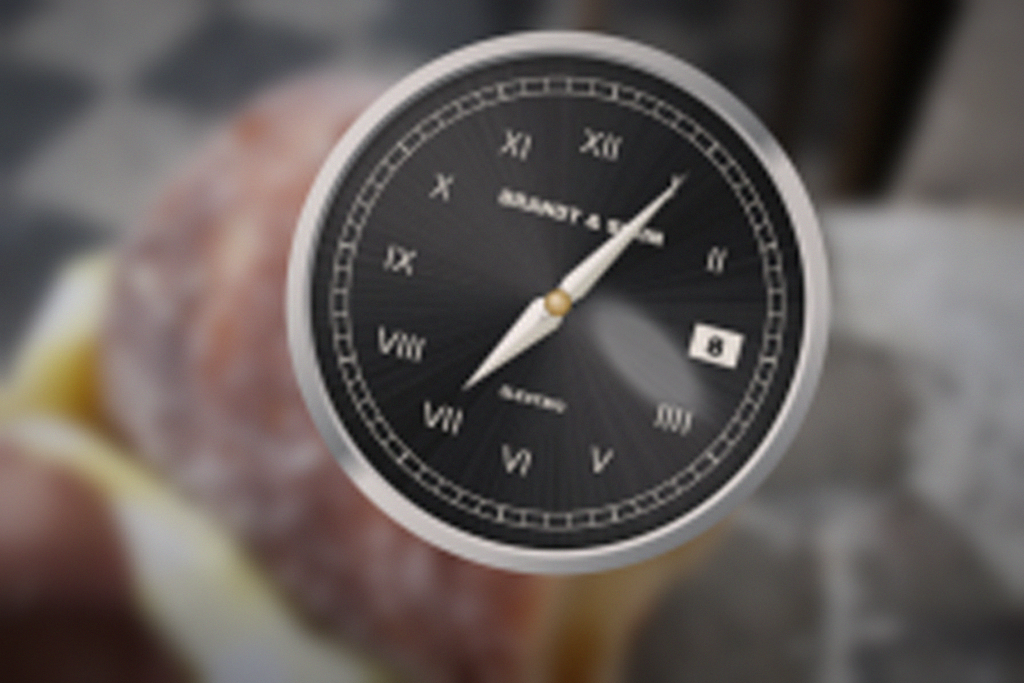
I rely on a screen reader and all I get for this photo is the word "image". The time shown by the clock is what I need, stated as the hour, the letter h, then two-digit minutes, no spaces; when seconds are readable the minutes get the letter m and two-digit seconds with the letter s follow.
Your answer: 7h05
